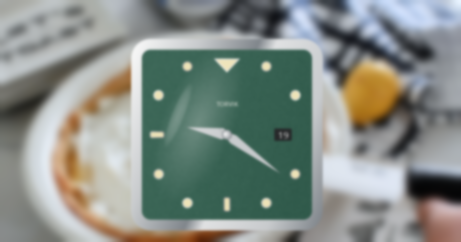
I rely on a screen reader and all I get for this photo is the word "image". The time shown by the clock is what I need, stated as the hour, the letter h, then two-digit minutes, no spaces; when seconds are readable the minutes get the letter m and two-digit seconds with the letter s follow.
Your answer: 9h21
